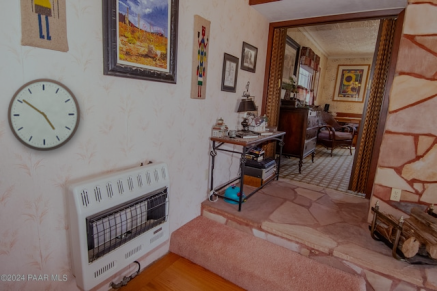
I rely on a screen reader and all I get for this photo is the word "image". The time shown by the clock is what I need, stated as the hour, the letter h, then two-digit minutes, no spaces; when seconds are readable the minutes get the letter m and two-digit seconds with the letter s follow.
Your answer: 4h51
